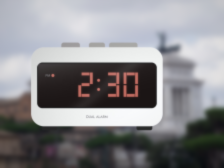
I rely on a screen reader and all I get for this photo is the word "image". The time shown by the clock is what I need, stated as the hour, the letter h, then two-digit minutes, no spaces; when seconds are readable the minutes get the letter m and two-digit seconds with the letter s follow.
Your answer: 2h30
